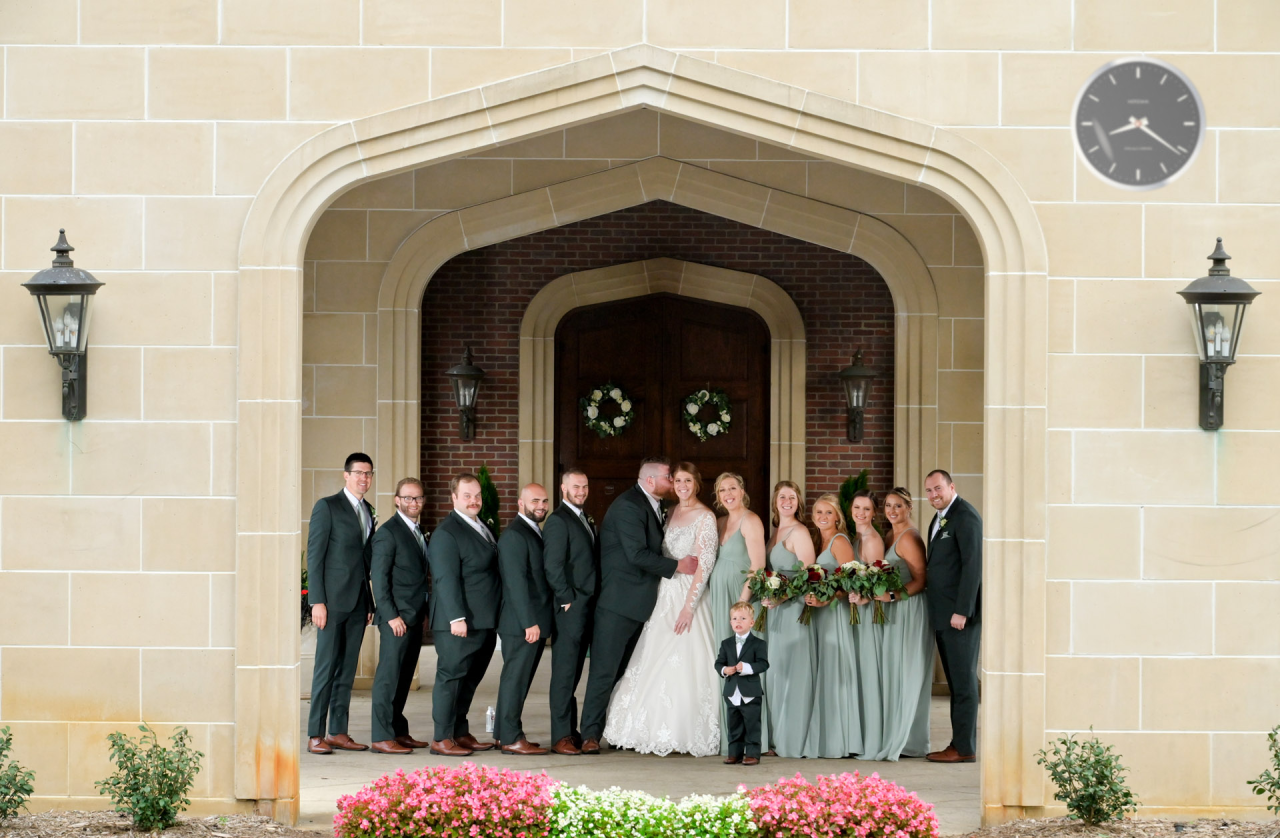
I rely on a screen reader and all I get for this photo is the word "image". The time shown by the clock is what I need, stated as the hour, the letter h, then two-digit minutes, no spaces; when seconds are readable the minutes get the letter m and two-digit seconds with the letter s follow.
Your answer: 8h21
